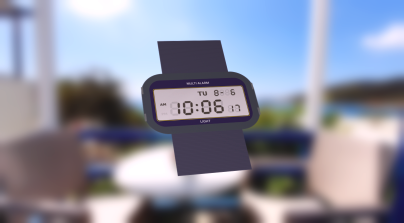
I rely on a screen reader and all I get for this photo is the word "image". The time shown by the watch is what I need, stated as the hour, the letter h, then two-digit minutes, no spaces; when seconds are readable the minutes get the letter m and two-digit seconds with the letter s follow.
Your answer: 10h06m17s
